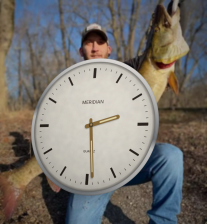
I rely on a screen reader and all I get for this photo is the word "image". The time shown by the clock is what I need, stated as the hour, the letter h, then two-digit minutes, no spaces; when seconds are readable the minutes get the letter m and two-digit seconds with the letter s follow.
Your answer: 2h29
